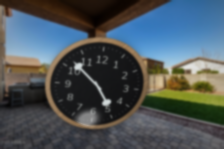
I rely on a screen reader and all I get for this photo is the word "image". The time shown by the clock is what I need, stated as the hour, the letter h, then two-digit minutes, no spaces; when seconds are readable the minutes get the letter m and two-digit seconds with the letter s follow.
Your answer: 4h52
